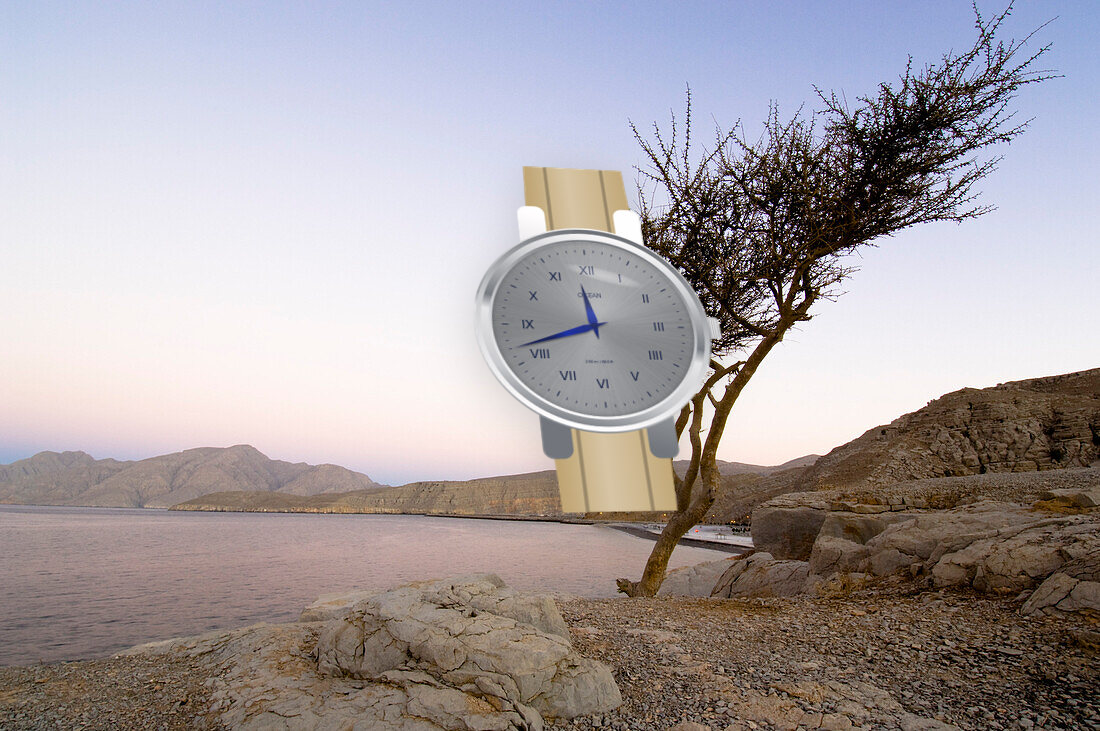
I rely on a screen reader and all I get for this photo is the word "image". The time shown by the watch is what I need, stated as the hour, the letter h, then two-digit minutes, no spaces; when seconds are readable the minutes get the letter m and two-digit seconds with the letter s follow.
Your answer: 11h42
